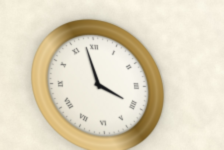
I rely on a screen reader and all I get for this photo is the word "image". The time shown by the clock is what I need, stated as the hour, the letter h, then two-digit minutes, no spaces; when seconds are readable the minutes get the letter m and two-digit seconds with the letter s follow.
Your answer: 3h58
